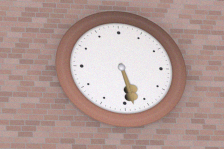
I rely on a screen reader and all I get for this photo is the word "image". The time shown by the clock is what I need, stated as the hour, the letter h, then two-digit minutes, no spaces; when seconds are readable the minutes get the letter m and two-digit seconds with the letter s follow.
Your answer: 5h28
